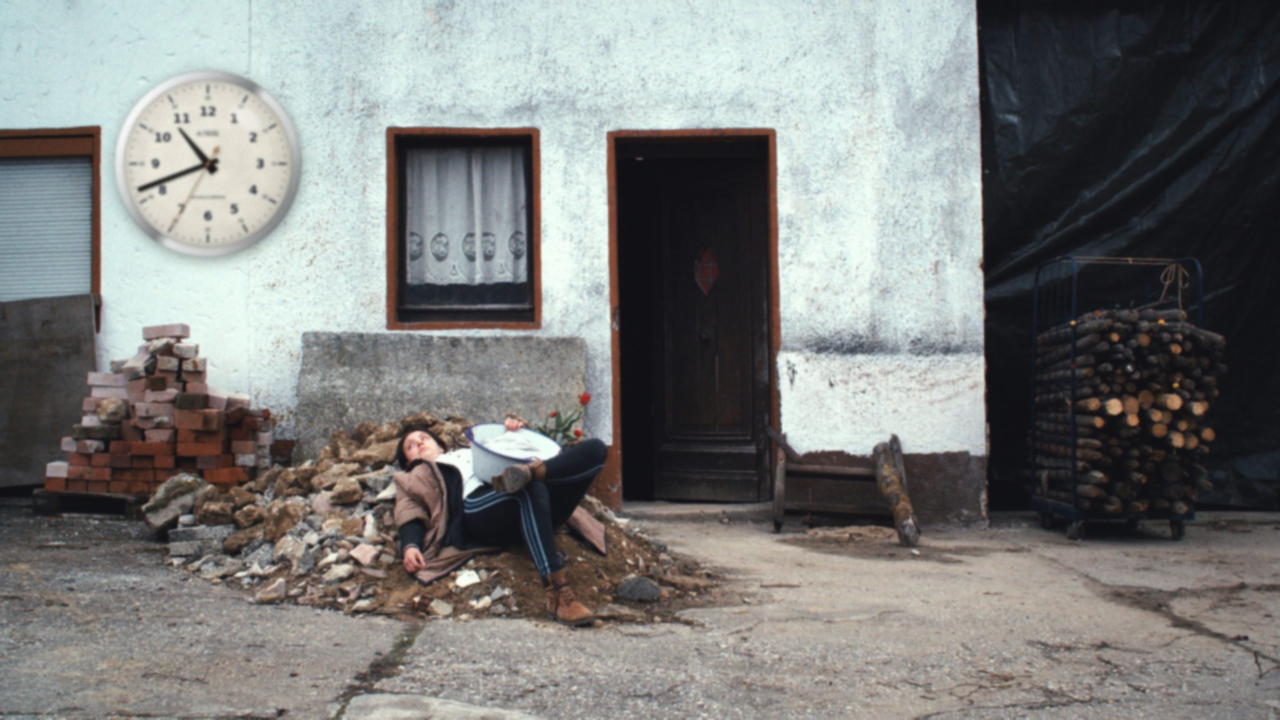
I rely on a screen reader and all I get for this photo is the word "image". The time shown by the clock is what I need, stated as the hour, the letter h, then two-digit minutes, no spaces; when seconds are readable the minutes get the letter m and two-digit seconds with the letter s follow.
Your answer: 10h41m35s
